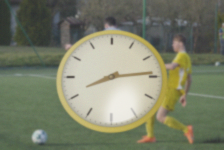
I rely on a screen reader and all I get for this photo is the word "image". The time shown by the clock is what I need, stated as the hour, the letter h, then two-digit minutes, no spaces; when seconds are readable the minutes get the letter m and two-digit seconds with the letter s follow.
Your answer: 8h14
